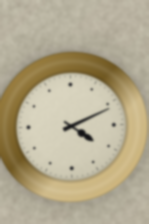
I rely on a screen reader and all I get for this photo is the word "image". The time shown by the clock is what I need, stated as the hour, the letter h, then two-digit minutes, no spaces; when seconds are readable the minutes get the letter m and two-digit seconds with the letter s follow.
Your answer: 4h11
